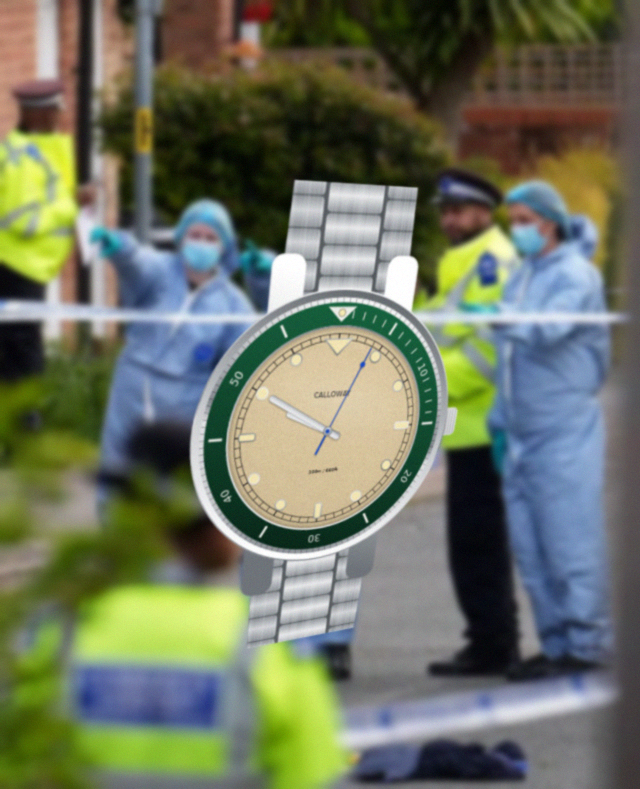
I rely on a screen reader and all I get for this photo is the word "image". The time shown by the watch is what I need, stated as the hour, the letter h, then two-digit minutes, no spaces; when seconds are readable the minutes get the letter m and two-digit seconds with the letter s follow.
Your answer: 9h50m04s
